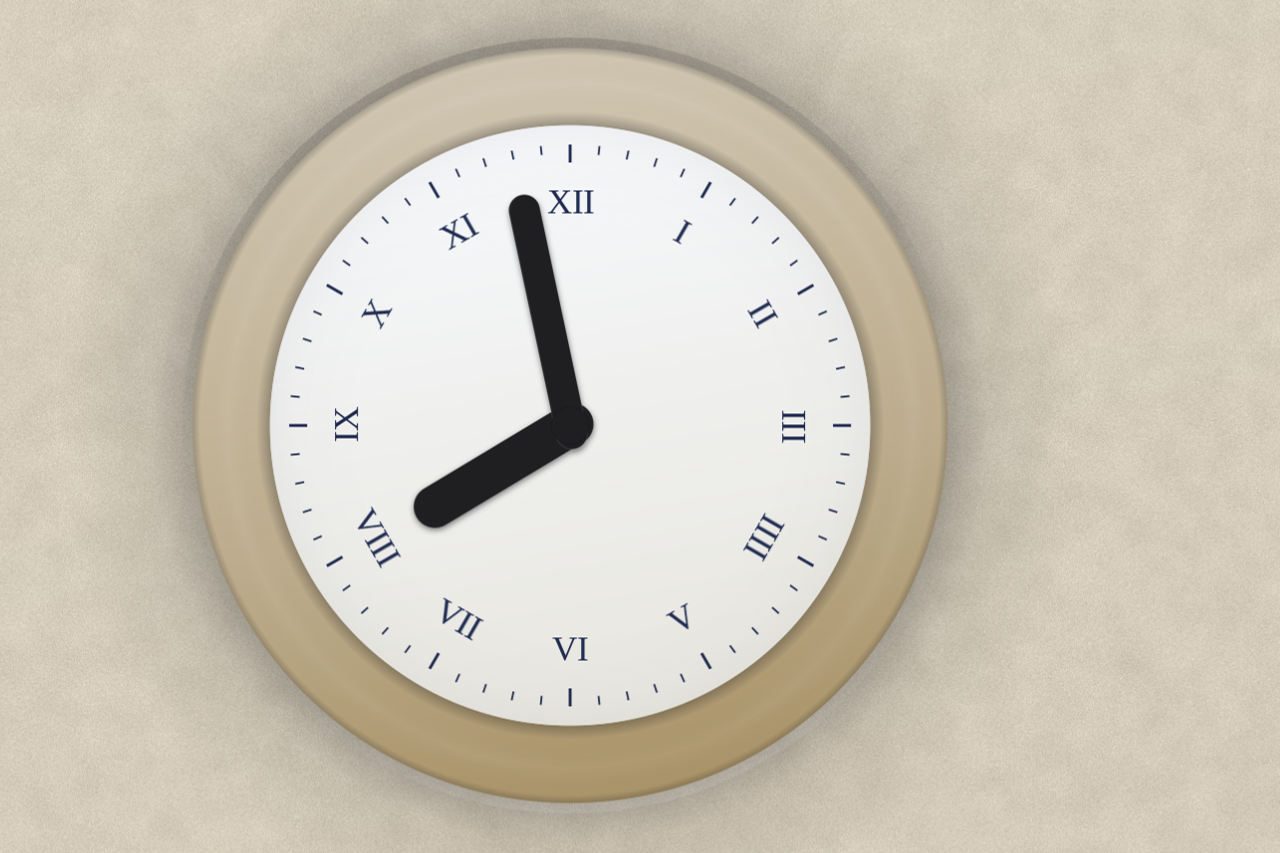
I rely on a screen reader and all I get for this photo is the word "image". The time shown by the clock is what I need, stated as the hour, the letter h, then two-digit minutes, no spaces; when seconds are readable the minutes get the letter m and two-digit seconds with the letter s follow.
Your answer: 7h58
